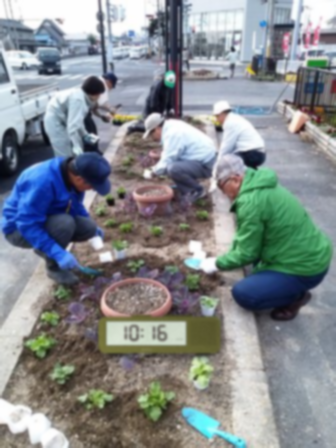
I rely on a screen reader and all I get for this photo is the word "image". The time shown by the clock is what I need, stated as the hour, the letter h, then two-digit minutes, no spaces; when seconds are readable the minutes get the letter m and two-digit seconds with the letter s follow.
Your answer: 10h16
